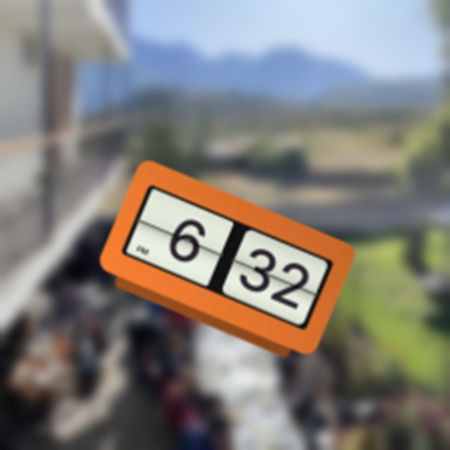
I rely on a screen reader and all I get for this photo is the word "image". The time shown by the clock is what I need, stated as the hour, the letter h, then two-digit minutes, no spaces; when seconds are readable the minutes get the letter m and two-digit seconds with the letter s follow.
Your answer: 6h32
